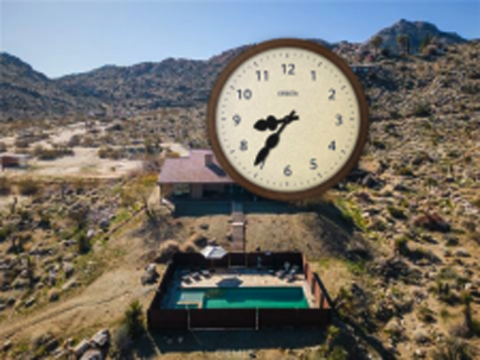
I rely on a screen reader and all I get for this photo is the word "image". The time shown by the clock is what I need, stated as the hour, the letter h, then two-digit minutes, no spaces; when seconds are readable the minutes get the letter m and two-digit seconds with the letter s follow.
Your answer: 8h36
